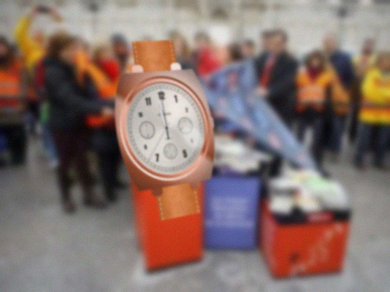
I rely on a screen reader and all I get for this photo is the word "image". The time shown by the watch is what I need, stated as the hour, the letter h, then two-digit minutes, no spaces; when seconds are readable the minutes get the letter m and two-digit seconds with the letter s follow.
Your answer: 11h37
